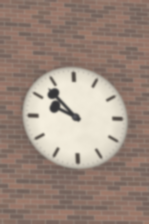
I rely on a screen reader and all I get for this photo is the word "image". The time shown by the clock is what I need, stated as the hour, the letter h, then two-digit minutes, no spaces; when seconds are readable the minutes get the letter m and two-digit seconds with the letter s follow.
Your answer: 9h53
